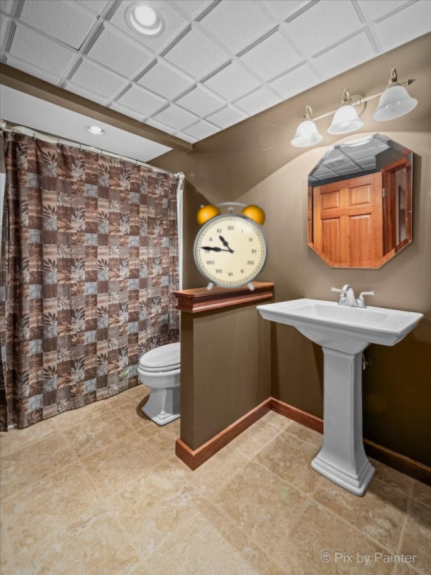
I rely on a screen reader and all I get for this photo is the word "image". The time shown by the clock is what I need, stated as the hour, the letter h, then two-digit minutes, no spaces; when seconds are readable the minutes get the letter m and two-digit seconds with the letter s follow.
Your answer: 10h46
